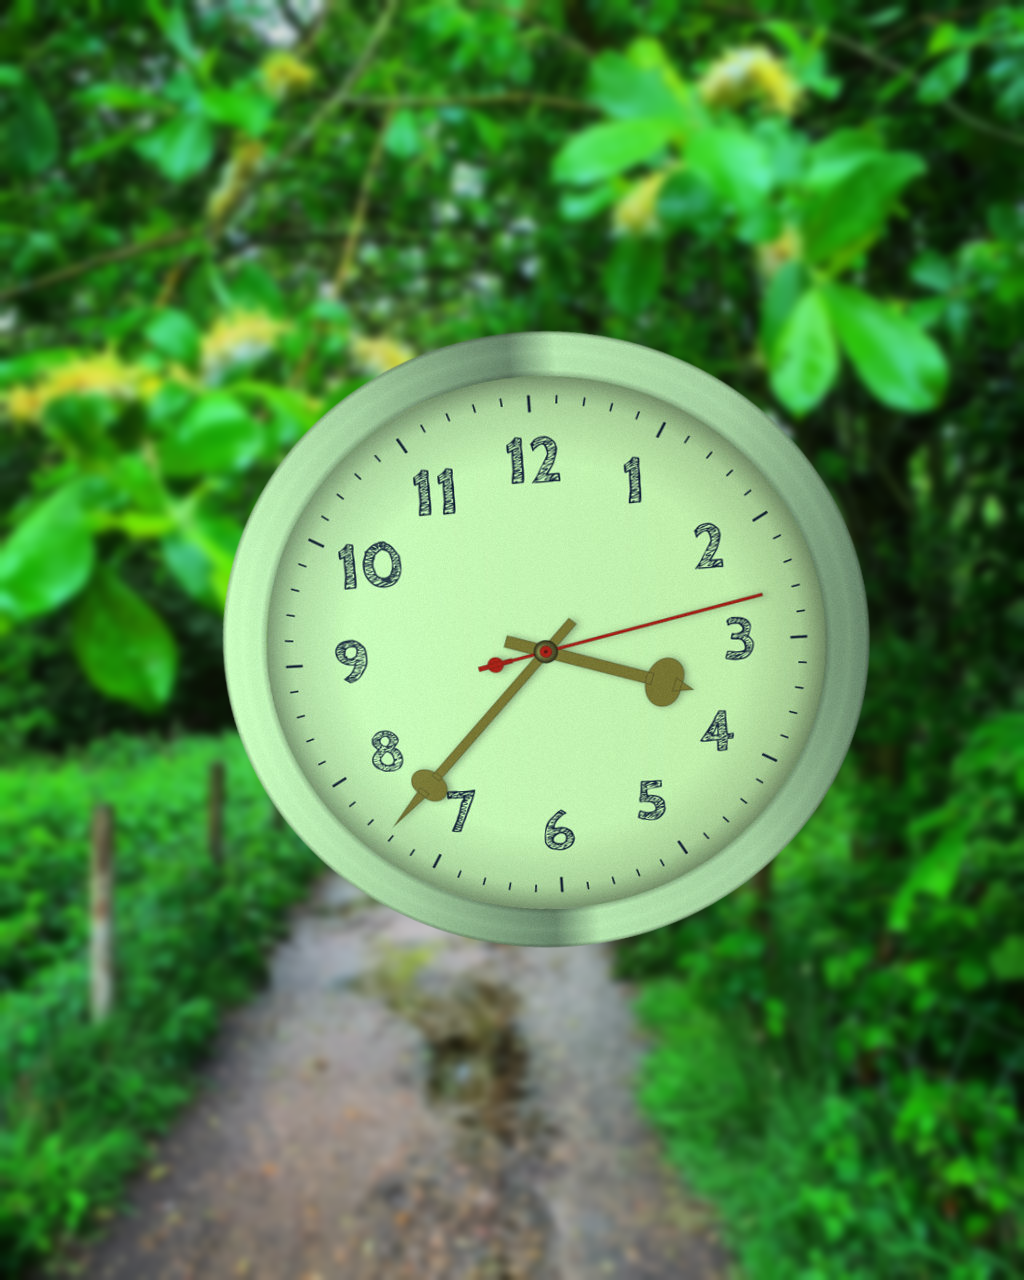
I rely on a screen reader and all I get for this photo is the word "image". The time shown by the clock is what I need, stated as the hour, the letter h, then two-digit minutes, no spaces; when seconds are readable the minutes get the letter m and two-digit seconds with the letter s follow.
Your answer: 3h37m13s
